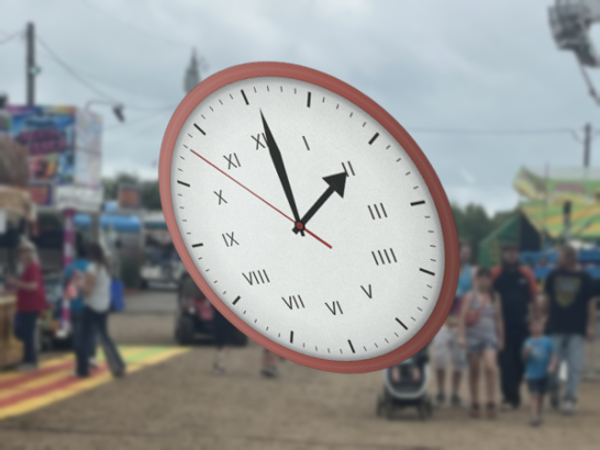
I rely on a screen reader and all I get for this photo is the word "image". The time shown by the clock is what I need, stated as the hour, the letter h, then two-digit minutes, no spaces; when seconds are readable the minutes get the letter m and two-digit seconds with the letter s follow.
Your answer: 2h00m53s
